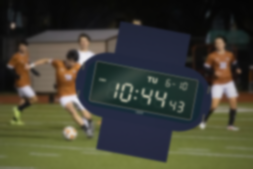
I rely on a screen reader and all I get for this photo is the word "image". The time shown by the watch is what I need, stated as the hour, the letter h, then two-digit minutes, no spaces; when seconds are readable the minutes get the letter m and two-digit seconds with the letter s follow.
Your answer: 10h44
